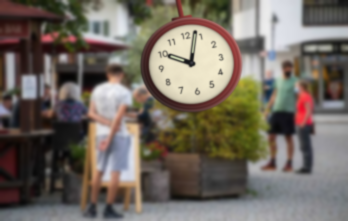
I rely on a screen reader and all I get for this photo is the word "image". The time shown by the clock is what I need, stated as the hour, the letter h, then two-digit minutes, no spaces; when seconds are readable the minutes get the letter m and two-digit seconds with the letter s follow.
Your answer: 10h03
